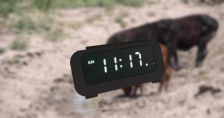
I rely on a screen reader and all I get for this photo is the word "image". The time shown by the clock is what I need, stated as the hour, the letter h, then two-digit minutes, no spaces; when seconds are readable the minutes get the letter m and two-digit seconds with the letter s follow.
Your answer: 11h17
